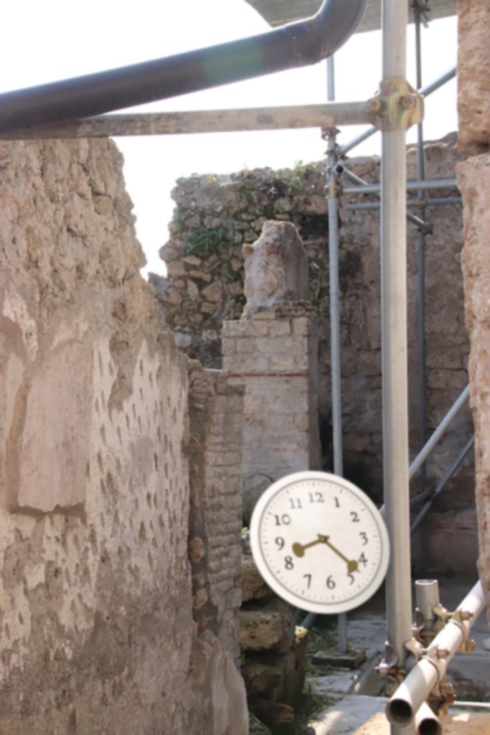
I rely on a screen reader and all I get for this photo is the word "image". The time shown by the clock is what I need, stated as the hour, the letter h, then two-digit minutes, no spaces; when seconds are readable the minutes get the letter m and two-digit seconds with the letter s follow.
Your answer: 8h23
